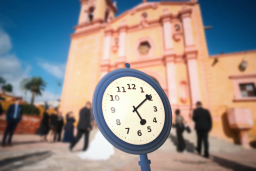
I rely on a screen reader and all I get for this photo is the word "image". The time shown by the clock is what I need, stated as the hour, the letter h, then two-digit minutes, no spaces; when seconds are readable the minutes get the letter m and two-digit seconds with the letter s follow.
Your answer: 5h09
